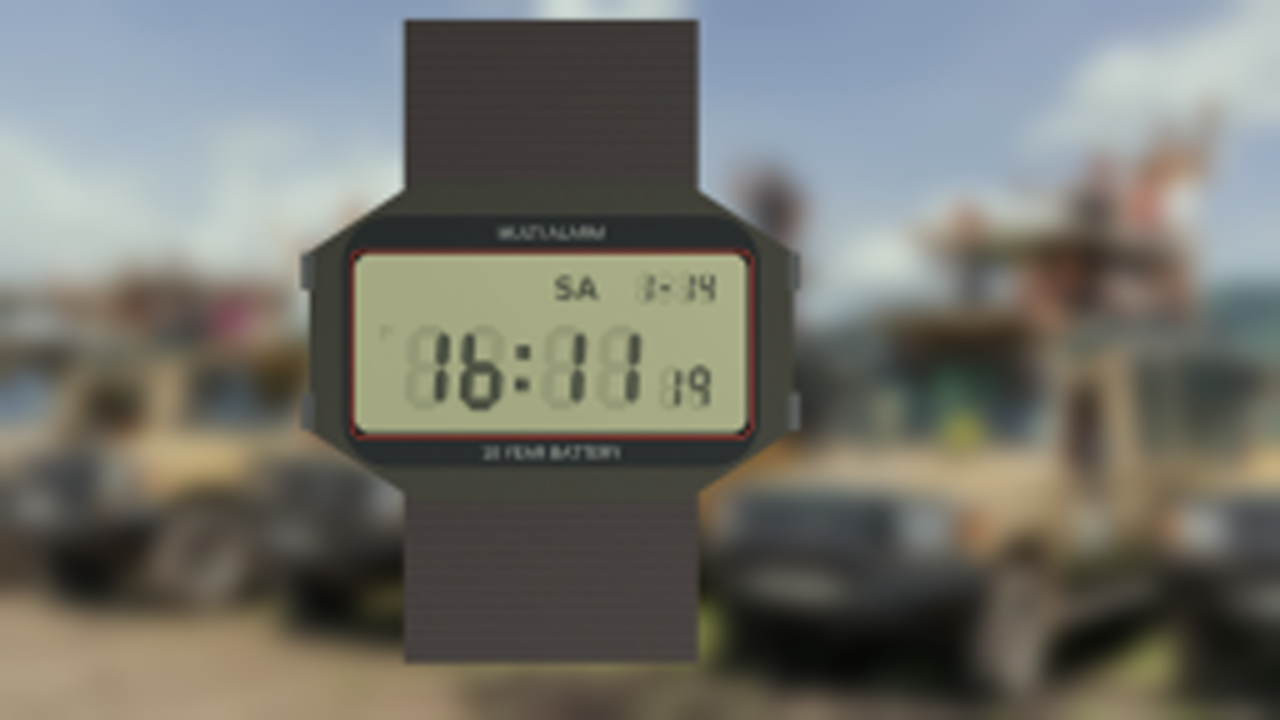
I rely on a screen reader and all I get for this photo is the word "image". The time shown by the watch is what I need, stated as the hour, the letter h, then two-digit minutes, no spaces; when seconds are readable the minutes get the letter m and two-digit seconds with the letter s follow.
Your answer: 16h11m19s
